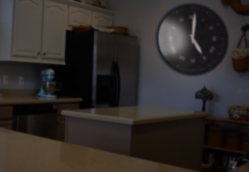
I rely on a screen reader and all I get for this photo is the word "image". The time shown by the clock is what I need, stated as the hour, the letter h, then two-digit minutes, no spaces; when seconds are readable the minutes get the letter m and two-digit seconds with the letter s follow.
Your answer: 5h01
